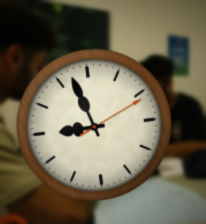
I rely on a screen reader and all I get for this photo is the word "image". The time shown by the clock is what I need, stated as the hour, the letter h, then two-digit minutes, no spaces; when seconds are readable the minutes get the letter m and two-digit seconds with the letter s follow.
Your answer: 8h57m11s
